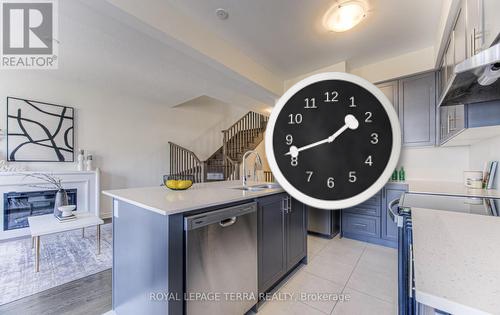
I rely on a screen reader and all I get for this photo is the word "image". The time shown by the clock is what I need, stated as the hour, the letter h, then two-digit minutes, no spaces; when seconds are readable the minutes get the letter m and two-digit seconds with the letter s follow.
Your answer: 1h42
